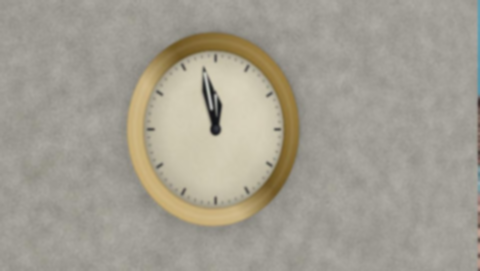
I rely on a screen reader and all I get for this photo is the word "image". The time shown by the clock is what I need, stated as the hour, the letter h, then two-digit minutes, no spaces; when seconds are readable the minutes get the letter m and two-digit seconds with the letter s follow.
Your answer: 11h58
